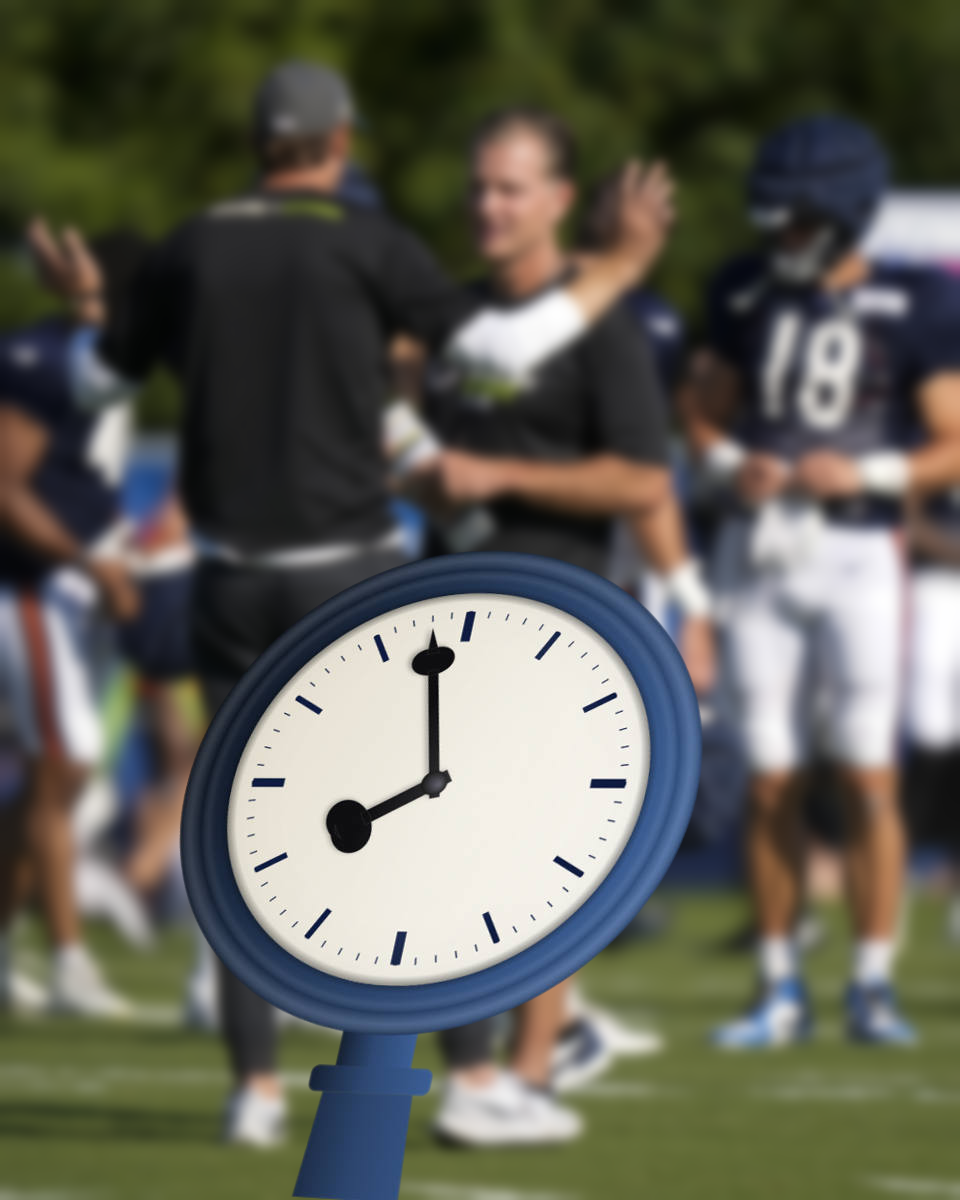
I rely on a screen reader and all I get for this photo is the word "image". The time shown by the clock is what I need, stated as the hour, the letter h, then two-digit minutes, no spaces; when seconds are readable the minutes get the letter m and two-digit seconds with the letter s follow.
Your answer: 7h58
